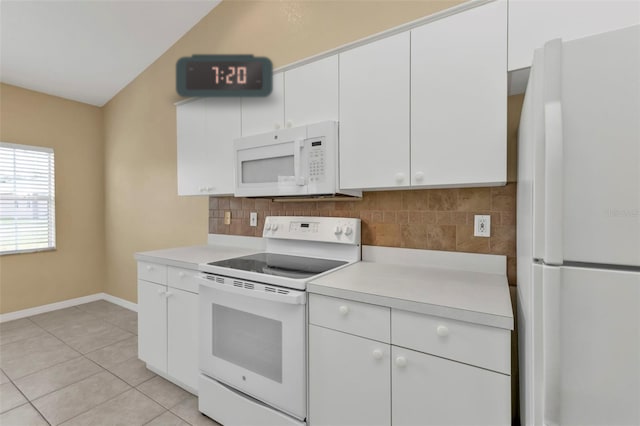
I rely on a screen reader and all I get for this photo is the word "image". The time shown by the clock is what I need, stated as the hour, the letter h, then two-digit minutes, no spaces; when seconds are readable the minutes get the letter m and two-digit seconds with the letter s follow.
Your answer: 7h20
